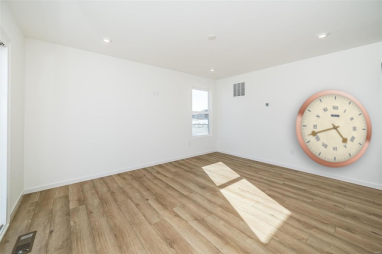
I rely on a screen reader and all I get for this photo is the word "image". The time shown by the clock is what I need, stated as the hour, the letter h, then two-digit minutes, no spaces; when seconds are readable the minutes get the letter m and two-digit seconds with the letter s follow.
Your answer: 4h42
